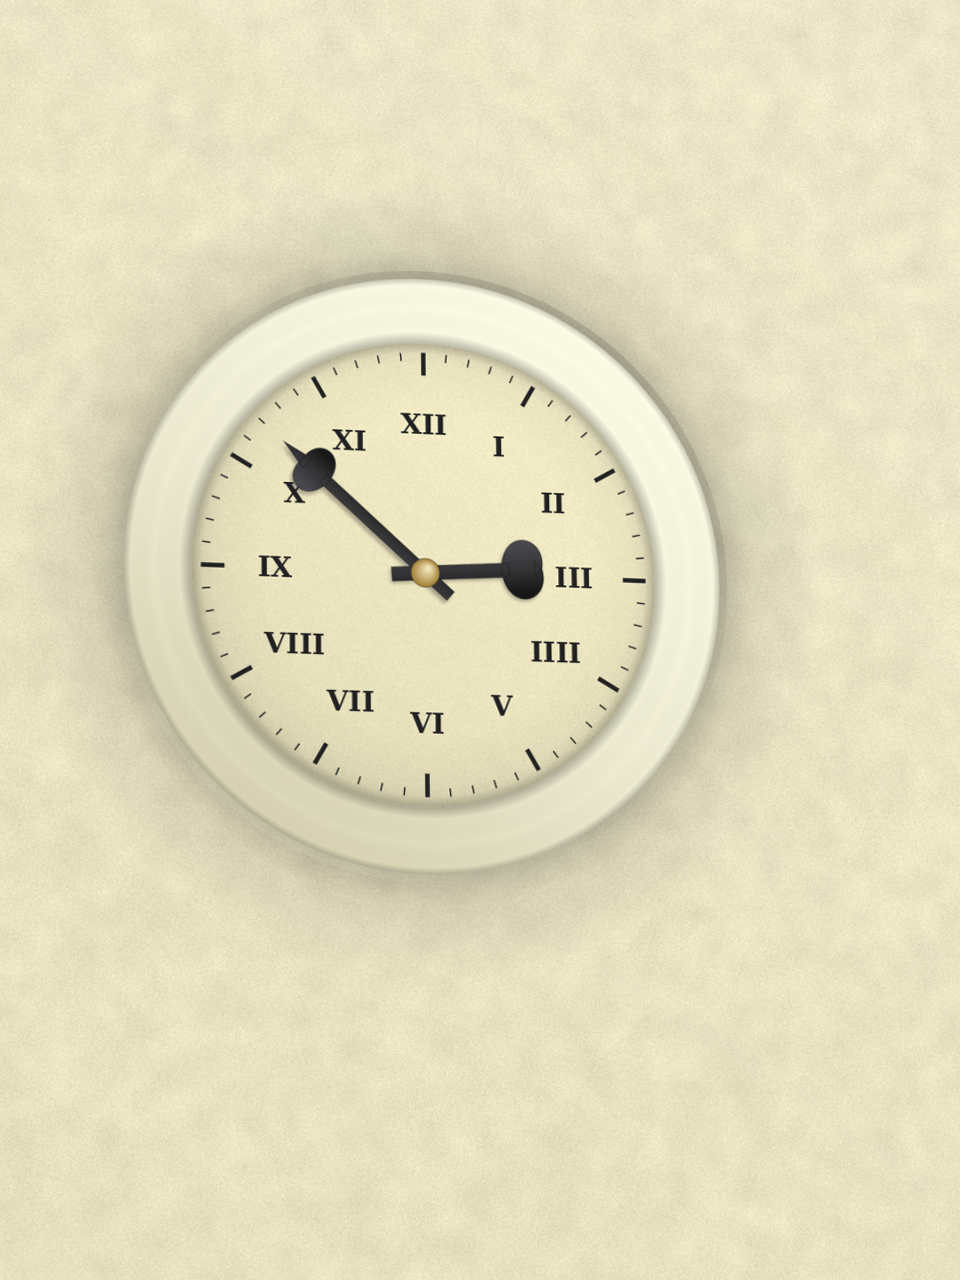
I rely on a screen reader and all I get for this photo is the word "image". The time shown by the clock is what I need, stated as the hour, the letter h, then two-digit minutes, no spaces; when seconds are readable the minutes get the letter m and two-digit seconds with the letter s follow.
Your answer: 2h52
